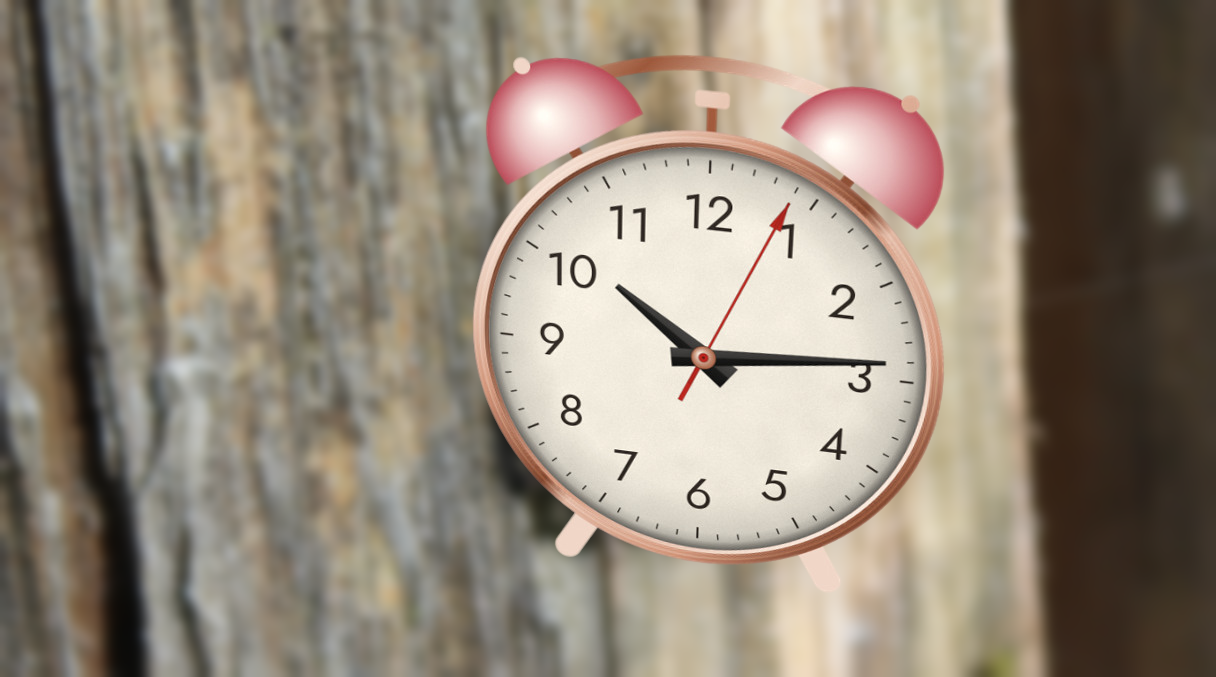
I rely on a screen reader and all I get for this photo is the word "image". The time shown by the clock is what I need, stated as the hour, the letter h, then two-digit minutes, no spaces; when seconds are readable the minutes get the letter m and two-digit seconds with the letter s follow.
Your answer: 10h14m04s
